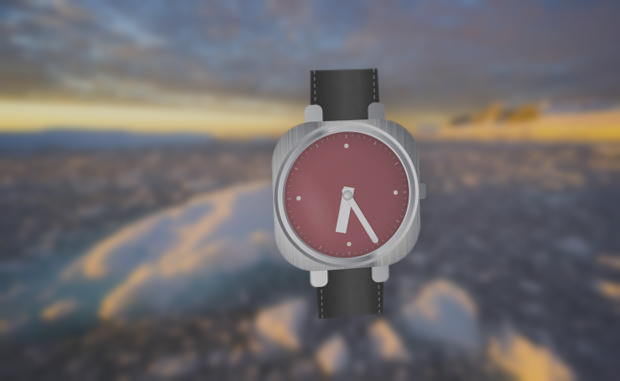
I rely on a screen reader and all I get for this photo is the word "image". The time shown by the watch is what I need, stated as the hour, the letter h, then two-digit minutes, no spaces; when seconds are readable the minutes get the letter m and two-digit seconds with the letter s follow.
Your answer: 6h25
